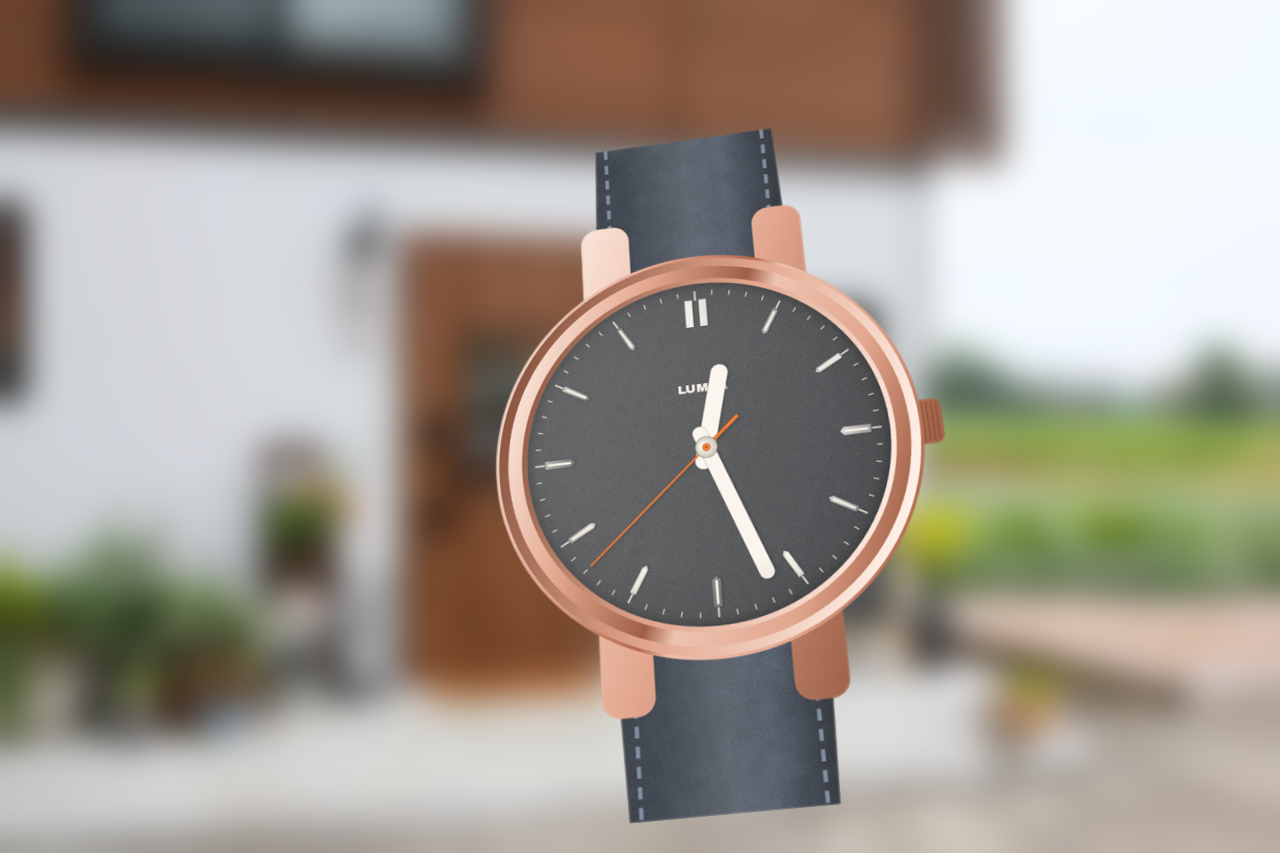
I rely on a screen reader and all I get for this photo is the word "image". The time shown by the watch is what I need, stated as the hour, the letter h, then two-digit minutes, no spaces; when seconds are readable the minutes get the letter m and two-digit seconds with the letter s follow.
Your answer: 12h26m38s
